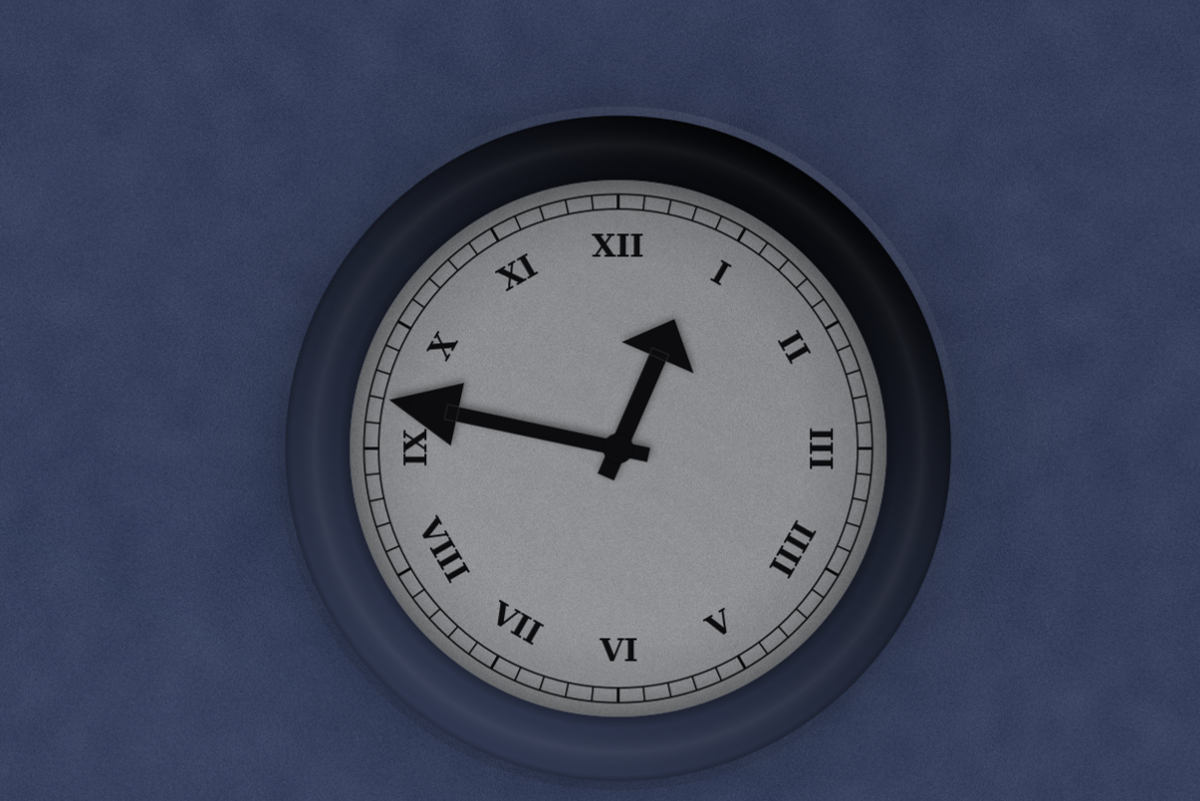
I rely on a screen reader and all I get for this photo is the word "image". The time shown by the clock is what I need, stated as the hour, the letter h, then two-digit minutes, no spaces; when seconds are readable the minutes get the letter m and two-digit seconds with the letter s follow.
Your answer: 12h47
